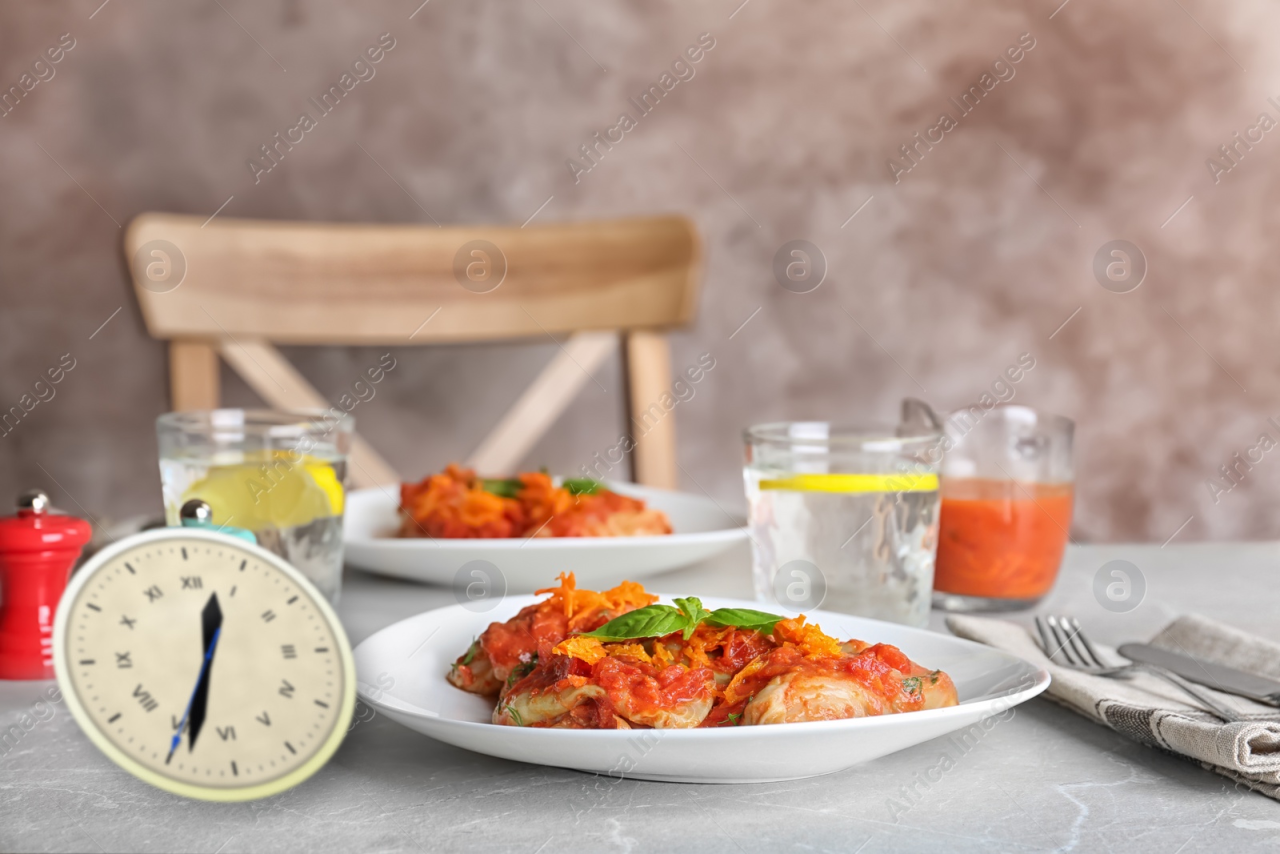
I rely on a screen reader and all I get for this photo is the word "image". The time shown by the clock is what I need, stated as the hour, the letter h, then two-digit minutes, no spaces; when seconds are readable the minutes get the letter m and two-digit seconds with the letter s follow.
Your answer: 12h33m35s
